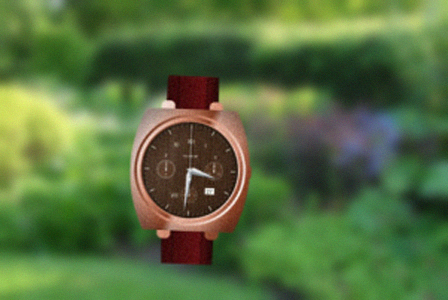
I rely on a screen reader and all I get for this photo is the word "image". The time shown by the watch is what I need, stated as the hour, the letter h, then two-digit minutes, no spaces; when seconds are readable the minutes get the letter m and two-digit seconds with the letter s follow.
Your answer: 3h31
